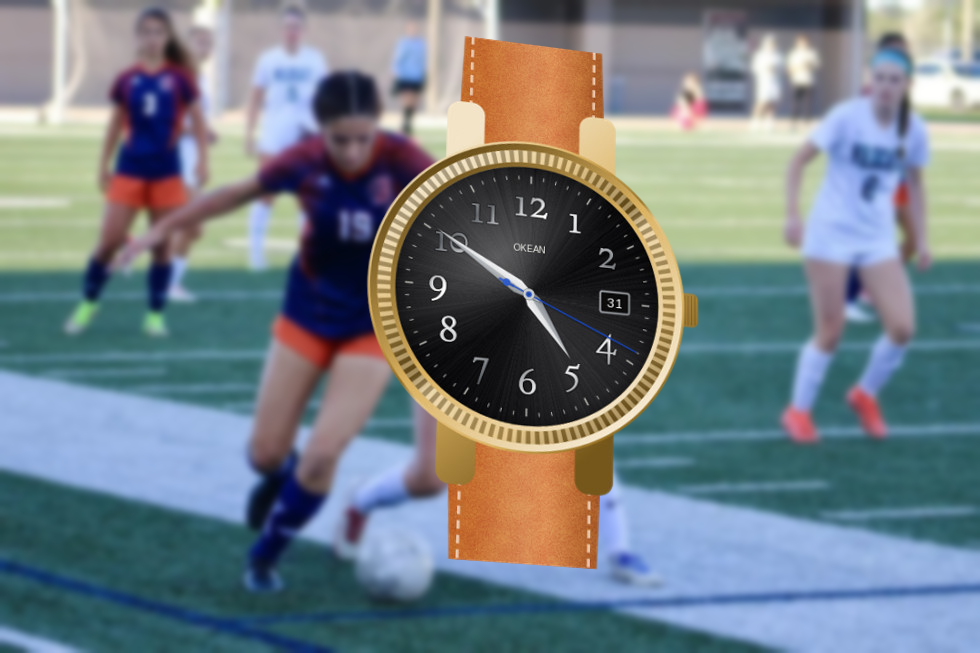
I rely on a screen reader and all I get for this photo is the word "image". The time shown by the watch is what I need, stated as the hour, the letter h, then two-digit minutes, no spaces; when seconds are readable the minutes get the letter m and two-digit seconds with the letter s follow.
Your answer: 4h50m19s
